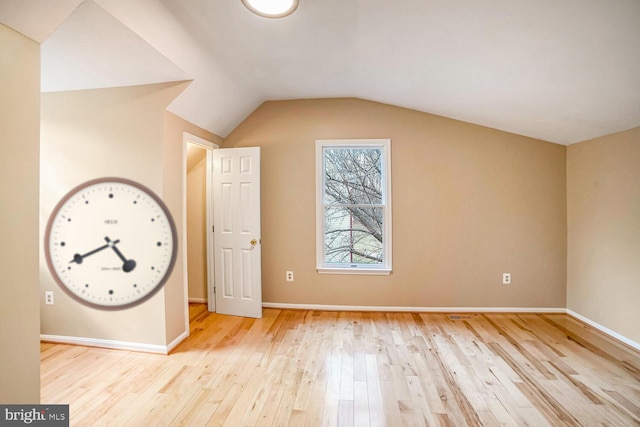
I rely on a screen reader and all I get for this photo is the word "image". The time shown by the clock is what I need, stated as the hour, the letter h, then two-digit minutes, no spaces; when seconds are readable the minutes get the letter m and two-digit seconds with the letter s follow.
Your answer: 4h41
